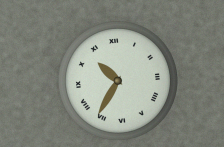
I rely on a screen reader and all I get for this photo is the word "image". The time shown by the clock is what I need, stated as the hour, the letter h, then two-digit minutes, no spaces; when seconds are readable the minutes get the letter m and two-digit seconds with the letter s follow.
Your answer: 10h36
